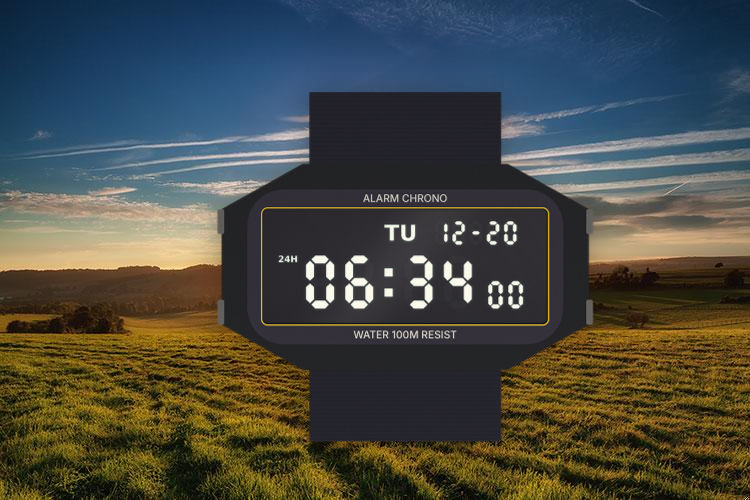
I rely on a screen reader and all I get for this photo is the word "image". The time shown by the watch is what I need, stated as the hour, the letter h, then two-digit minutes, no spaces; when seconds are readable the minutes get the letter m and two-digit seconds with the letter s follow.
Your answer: 6h34m00s
